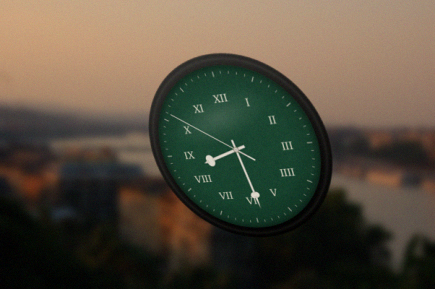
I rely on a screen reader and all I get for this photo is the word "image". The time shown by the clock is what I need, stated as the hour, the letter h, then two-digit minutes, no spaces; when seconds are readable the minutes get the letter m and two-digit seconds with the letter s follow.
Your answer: 8h28m51s
